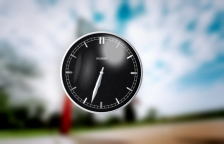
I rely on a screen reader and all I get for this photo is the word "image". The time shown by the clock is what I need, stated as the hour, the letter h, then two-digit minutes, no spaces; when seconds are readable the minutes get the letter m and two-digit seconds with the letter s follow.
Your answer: 6h33
